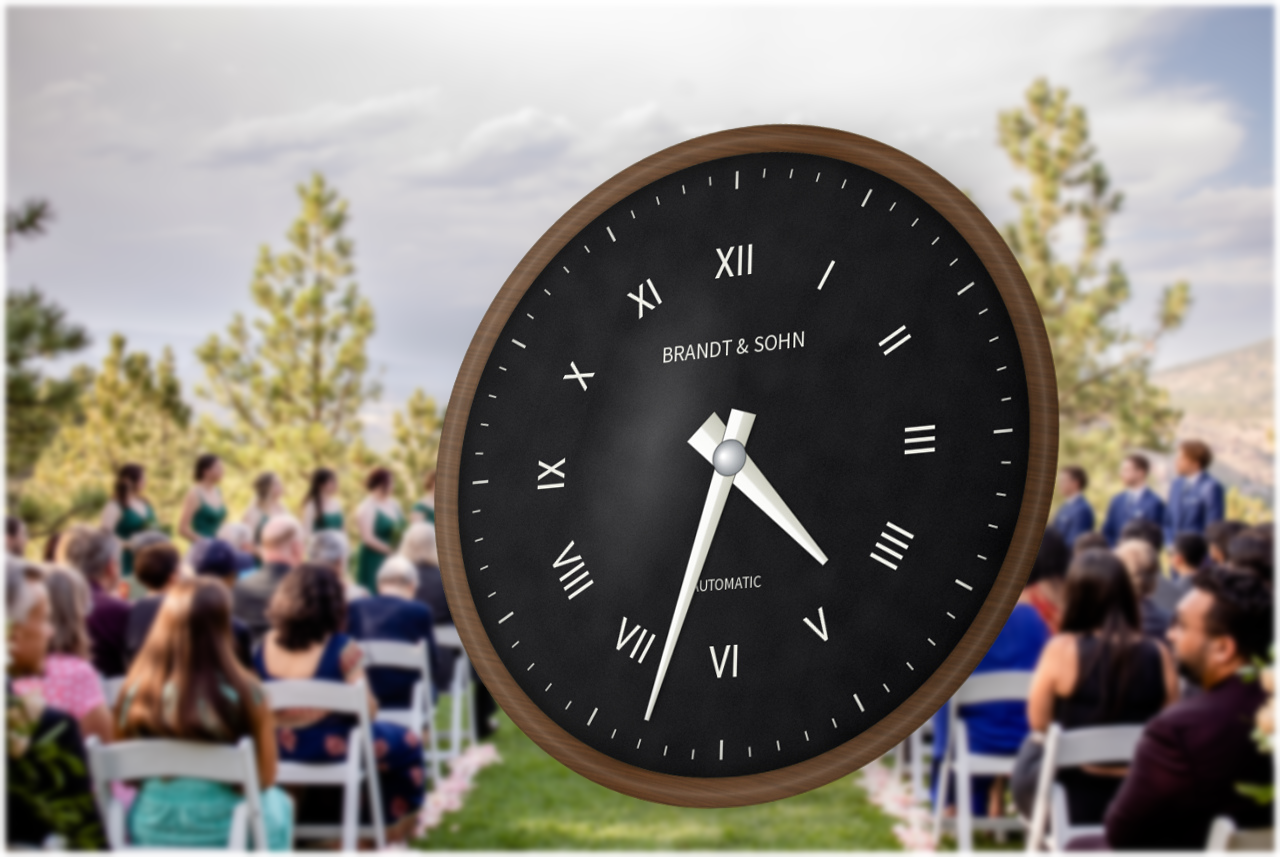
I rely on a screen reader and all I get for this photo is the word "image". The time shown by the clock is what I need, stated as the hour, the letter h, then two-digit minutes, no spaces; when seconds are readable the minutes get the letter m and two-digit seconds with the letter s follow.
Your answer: 4h33
